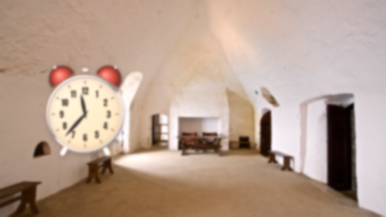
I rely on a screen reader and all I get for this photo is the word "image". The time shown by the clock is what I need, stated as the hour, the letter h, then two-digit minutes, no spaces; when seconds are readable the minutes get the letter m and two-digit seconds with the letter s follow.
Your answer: 11h37
